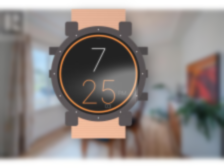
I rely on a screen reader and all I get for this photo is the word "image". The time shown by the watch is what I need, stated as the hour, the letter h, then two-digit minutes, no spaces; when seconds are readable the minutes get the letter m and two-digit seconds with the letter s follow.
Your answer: 7h25
